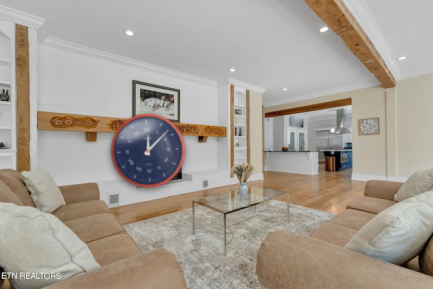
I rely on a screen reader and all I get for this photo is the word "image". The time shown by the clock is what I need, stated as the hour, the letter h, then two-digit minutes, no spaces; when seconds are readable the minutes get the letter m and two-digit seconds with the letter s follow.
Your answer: 12h08
